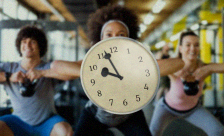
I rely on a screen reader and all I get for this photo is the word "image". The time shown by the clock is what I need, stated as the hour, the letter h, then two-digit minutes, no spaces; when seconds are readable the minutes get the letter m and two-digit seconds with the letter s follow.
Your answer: 9h57
